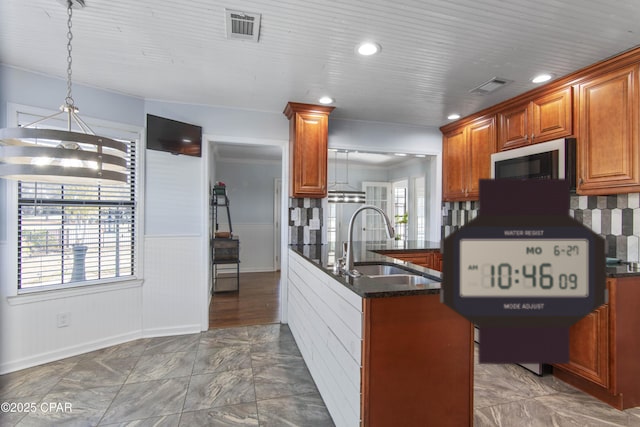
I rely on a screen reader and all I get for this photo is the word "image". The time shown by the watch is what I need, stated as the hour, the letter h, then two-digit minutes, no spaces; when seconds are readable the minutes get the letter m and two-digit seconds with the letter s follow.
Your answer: 10h46m09s
